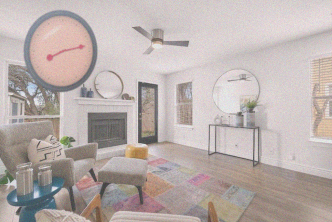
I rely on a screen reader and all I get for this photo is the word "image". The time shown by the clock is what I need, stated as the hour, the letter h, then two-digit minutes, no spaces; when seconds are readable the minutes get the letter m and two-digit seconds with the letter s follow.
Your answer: 8h13
